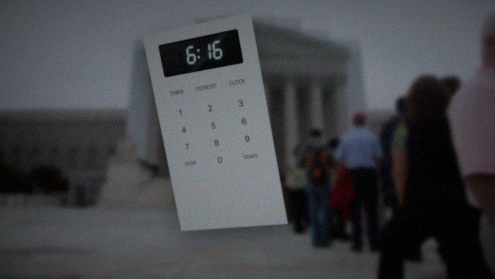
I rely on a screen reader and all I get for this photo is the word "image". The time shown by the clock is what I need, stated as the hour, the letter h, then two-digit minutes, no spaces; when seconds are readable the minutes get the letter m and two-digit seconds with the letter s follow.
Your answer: 6h16
